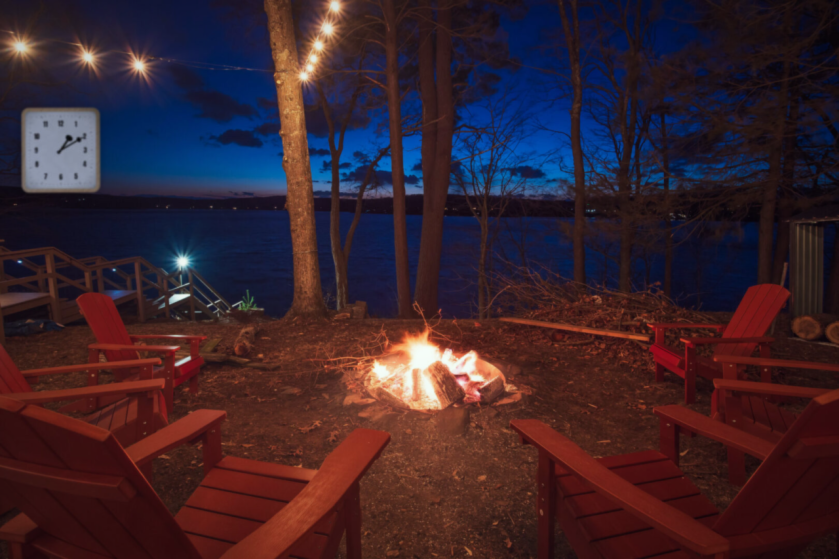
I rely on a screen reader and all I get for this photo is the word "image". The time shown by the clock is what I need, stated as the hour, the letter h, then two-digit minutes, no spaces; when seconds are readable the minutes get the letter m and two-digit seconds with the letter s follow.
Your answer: 1h10
